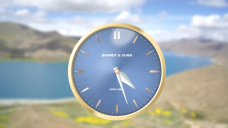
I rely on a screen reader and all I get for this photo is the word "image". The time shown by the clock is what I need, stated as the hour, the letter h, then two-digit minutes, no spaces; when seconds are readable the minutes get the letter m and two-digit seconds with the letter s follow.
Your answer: 4h27
